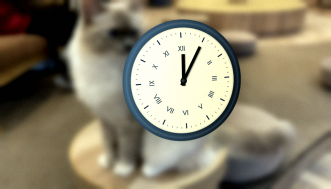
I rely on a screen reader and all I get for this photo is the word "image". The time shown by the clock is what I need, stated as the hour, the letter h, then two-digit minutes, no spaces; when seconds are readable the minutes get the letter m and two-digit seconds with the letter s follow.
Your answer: 12h05
